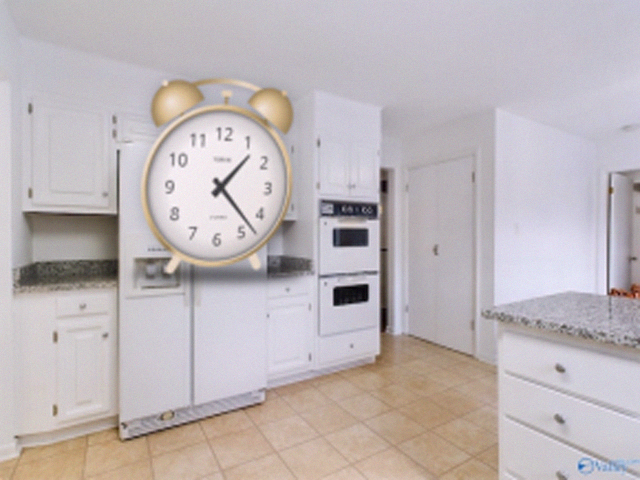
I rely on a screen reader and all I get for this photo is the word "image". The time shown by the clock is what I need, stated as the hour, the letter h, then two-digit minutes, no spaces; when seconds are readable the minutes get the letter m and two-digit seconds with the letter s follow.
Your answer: 1h23
